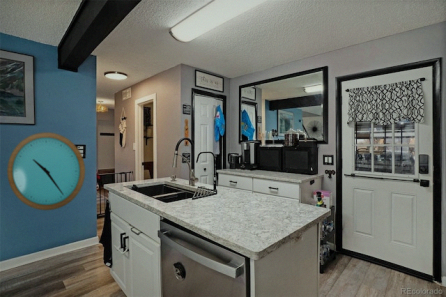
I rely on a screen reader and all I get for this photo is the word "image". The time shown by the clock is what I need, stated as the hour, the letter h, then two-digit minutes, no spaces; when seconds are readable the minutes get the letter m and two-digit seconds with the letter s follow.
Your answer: 10h24
